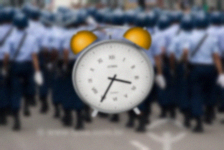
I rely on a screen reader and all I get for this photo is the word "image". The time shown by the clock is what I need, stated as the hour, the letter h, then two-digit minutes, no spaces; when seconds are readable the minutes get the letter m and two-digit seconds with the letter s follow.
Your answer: 3h35
